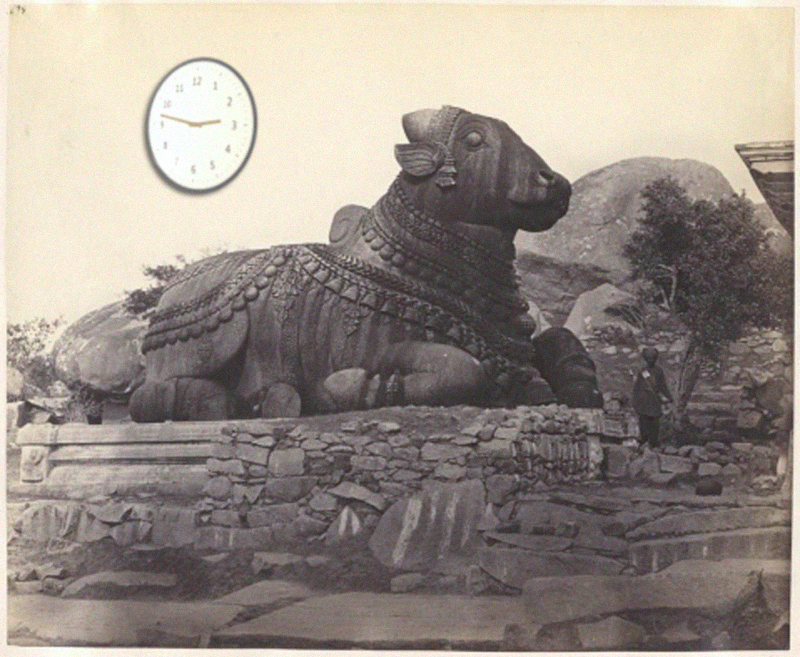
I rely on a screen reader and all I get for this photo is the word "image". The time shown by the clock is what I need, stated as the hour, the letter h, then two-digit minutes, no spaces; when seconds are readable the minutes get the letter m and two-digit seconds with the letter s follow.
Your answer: 2h47
